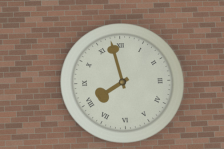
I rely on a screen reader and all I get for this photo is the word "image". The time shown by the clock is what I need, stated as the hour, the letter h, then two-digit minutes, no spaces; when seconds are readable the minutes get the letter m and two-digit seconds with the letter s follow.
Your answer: 7h58
